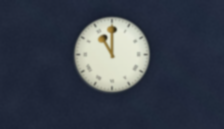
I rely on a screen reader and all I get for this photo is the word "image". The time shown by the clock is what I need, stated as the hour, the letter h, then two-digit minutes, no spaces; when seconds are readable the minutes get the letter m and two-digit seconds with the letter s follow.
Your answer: 11h00
